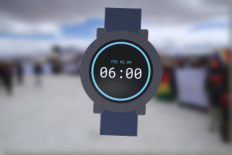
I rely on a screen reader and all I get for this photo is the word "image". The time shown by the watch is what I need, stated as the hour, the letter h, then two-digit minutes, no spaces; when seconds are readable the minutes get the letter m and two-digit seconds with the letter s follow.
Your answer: 6h00
